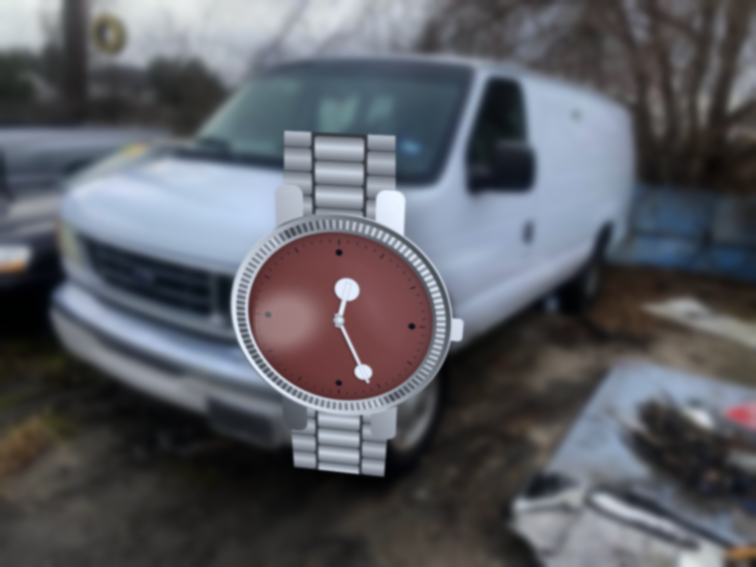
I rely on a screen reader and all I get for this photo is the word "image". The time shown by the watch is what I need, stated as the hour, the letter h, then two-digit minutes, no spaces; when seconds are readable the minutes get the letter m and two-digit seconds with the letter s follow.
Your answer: 12h26
